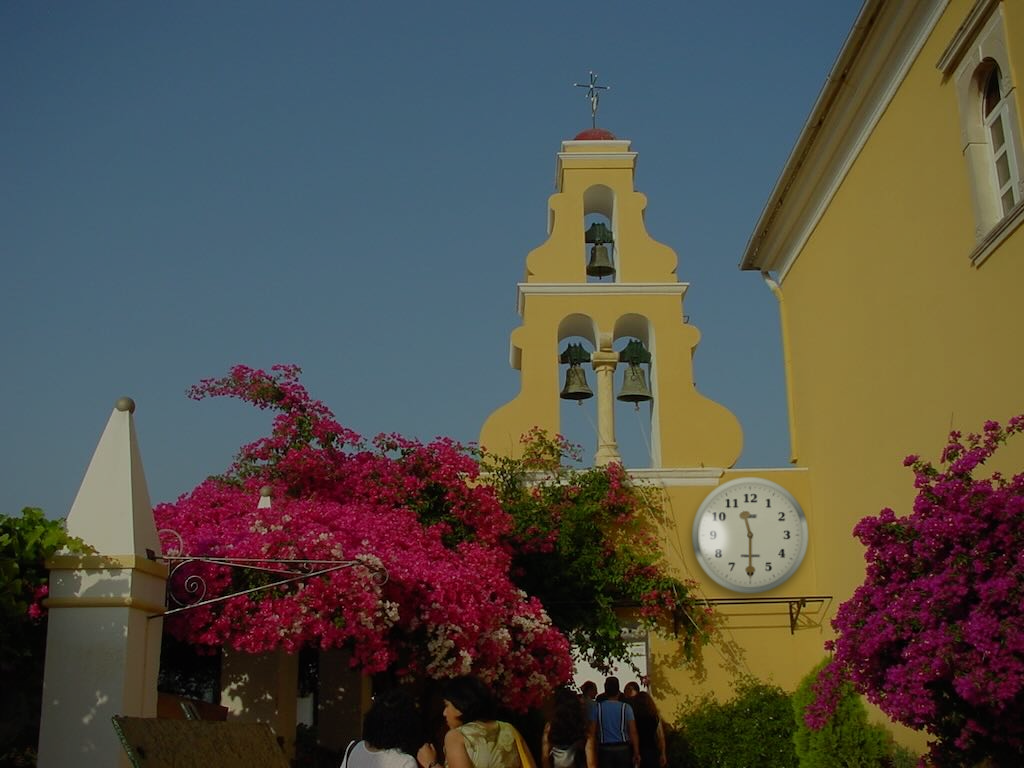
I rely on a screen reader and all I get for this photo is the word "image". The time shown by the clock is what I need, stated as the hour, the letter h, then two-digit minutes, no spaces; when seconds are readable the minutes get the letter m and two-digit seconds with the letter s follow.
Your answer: 11h30
